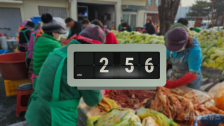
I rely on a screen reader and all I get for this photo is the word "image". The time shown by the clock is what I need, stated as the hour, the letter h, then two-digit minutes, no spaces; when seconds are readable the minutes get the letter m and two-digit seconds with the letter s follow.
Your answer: 2h56
